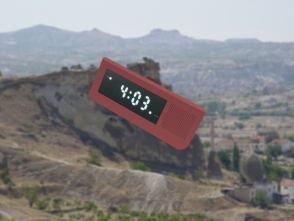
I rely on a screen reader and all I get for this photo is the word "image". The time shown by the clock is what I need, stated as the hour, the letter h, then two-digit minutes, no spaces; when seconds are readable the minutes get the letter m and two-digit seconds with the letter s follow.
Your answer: 4h03
